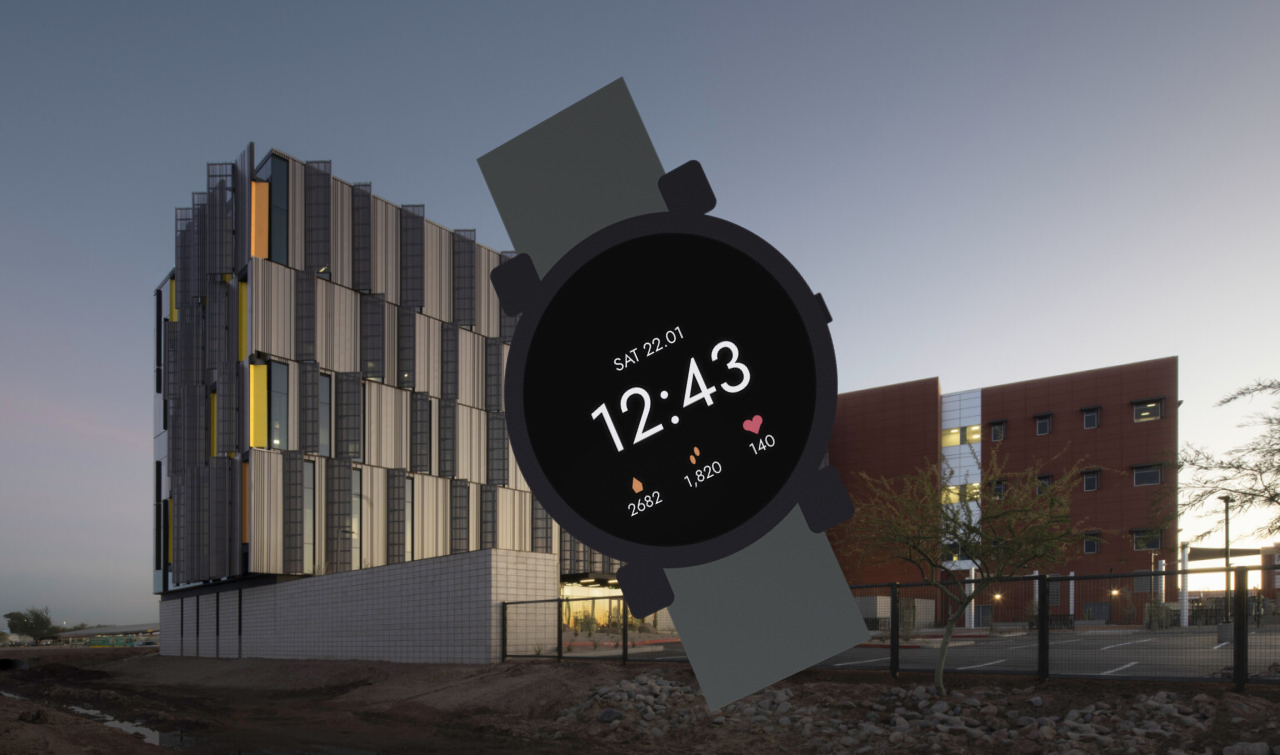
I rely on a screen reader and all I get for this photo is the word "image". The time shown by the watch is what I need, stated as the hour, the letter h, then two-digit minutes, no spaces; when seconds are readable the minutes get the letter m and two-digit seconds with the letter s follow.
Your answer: 12h43
